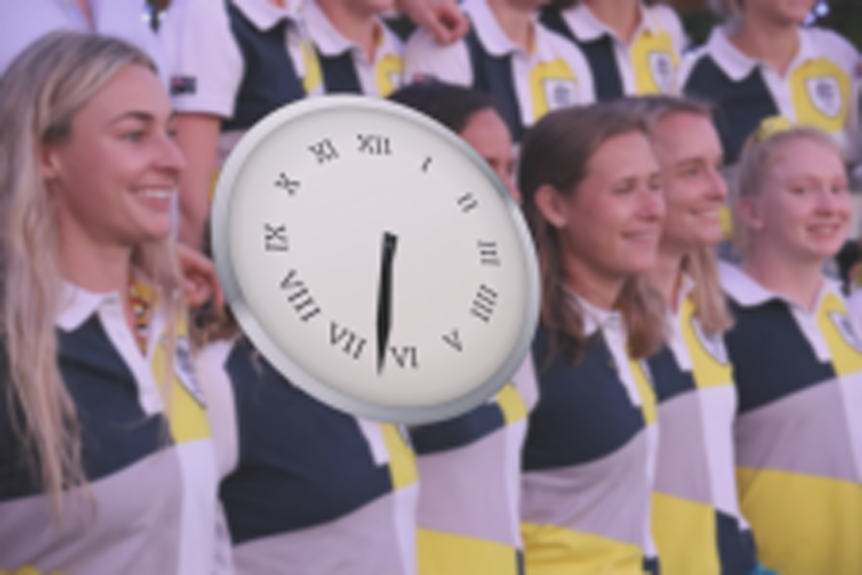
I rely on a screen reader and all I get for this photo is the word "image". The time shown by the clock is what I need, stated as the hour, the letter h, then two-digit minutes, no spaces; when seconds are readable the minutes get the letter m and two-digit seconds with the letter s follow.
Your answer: 6h32
